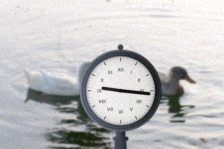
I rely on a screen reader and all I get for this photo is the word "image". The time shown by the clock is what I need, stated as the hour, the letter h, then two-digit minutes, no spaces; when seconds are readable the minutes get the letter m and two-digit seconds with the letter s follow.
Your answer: 9h16
